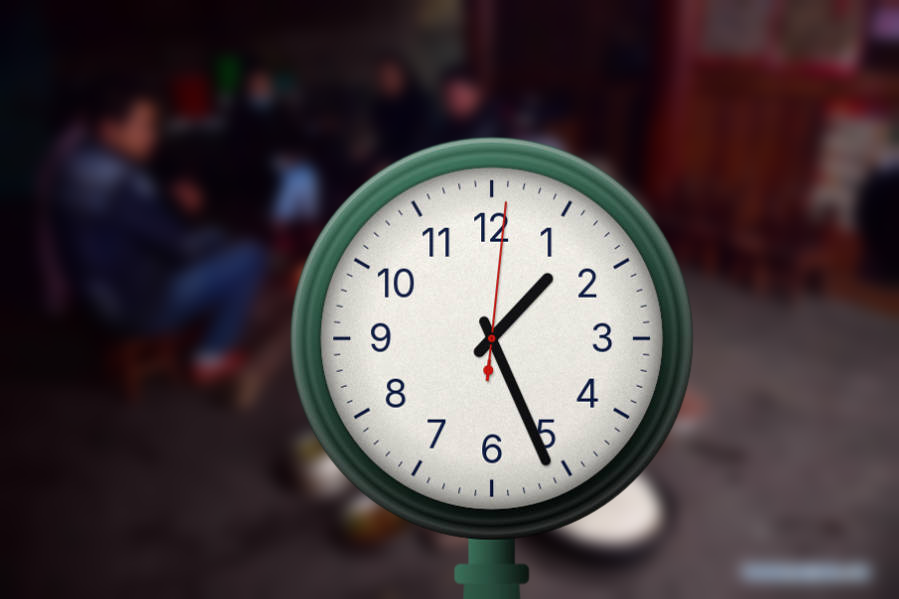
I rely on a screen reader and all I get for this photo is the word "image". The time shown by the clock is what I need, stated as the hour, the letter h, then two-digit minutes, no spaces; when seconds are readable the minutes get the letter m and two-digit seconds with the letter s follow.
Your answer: 1h26m01s
